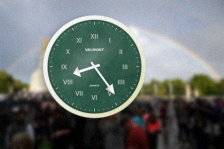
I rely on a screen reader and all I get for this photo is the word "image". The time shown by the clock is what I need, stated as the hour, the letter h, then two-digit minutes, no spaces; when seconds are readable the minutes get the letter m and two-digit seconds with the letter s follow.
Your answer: 8h24
